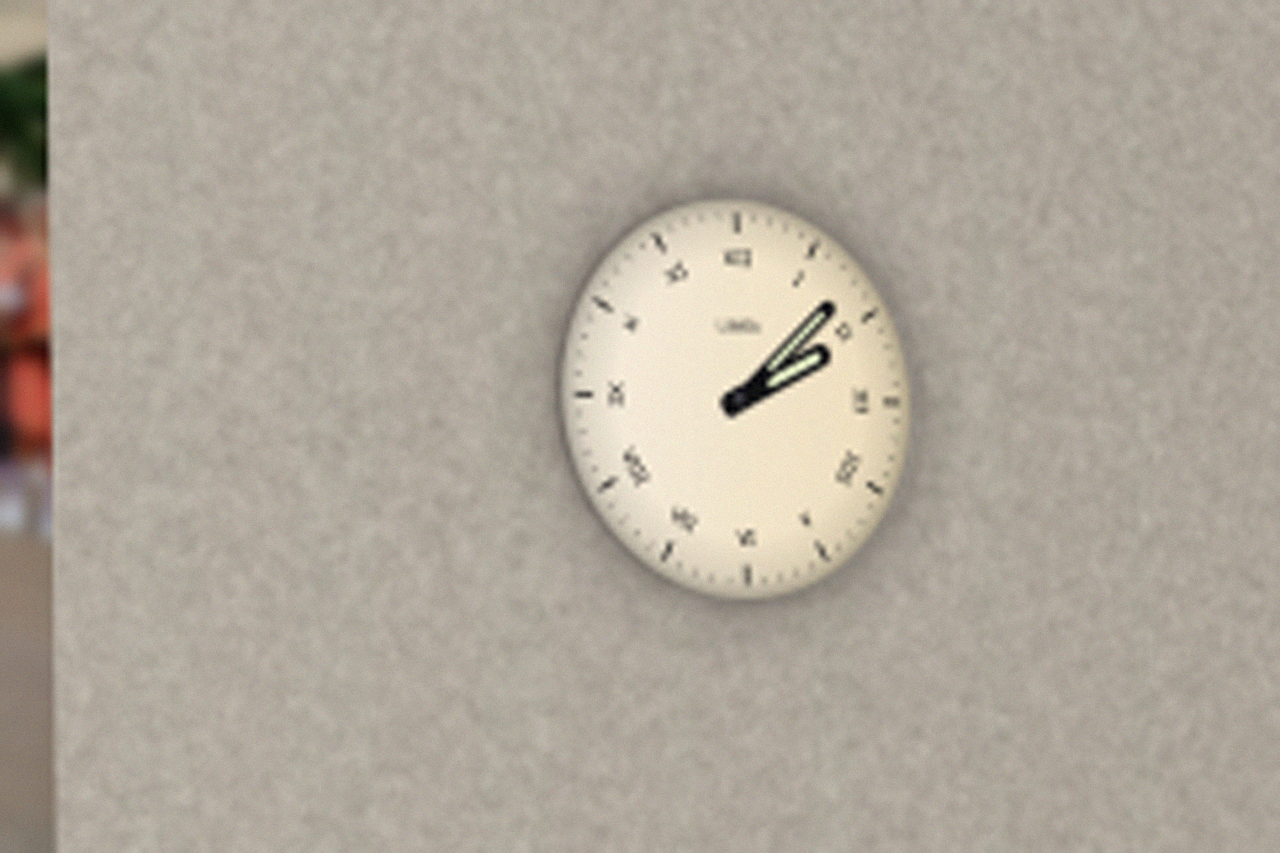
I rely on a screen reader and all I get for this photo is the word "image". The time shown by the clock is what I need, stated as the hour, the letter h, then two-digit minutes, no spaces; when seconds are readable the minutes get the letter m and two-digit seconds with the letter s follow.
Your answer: 2h08
